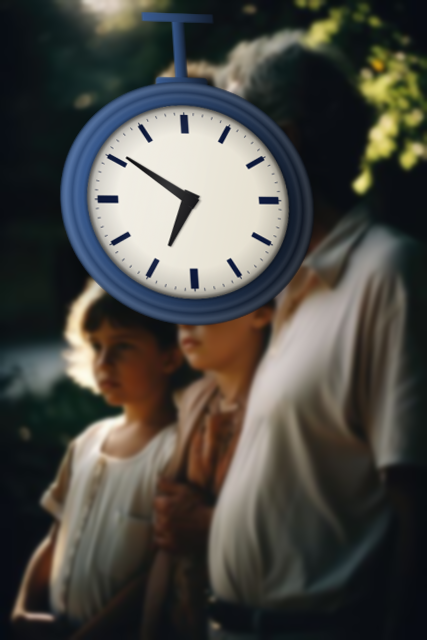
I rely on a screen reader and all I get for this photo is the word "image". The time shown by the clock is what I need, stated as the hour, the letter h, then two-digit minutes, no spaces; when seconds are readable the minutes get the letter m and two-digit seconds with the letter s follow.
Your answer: 6h51
